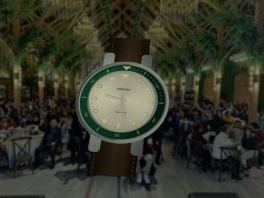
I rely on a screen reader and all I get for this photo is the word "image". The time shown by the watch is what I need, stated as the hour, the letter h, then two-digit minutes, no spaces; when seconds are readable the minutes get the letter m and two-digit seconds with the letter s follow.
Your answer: 9h28
